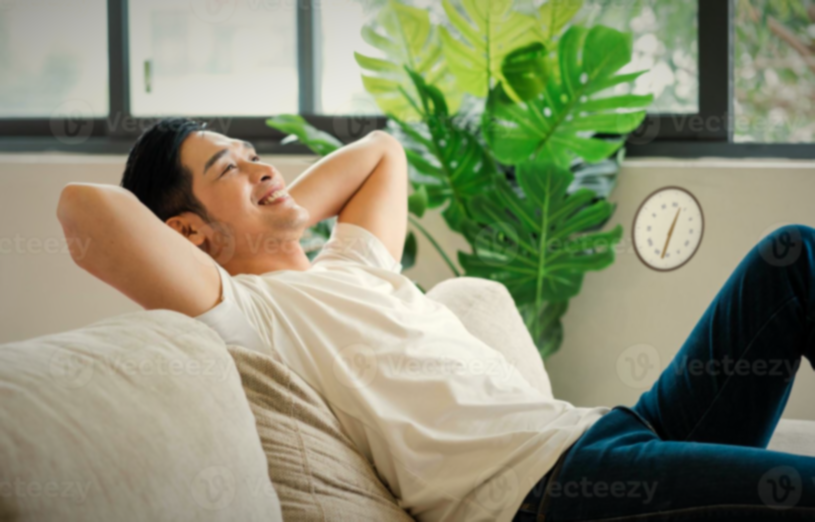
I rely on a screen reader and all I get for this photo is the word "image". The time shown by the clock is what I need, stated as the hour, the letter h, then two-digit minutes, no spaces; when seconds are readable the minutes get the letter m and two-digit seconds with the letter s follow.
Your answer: 12h32
